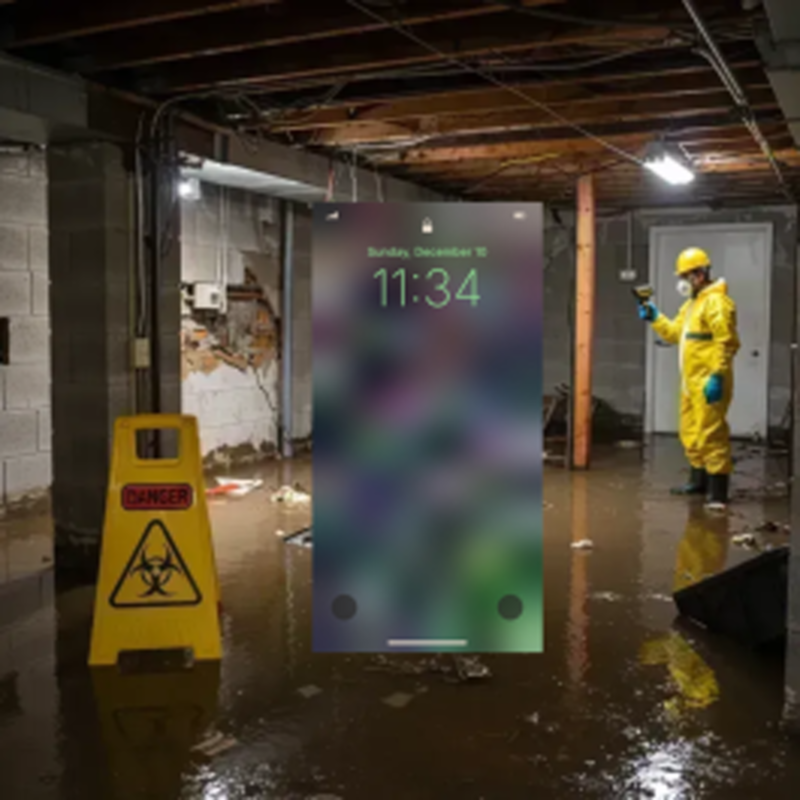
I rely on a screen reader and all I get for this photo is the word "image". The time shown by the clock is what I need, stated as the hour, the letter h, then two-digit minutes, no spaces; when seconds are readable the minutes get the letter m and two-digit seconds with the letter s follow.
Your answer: 11h34
